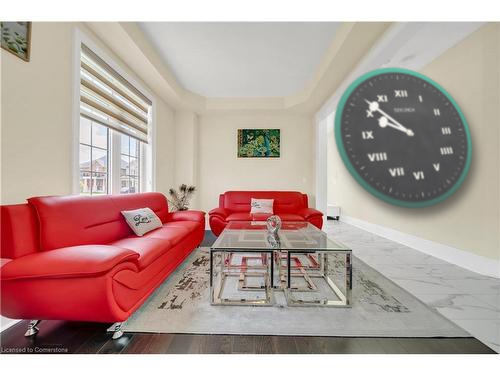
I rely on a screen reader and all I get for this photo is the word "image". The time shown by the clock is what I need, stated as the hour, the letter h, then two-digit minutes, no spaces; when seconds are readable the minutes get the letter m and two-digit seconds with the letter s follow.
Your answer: 9h52
